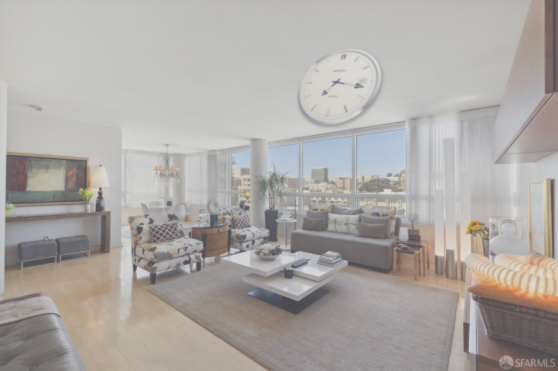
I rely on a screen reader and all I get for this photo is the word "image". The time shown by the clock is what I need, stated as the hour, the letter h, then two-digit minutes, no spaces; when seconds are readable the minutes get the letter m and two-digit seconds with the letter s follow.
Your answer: 7h17
